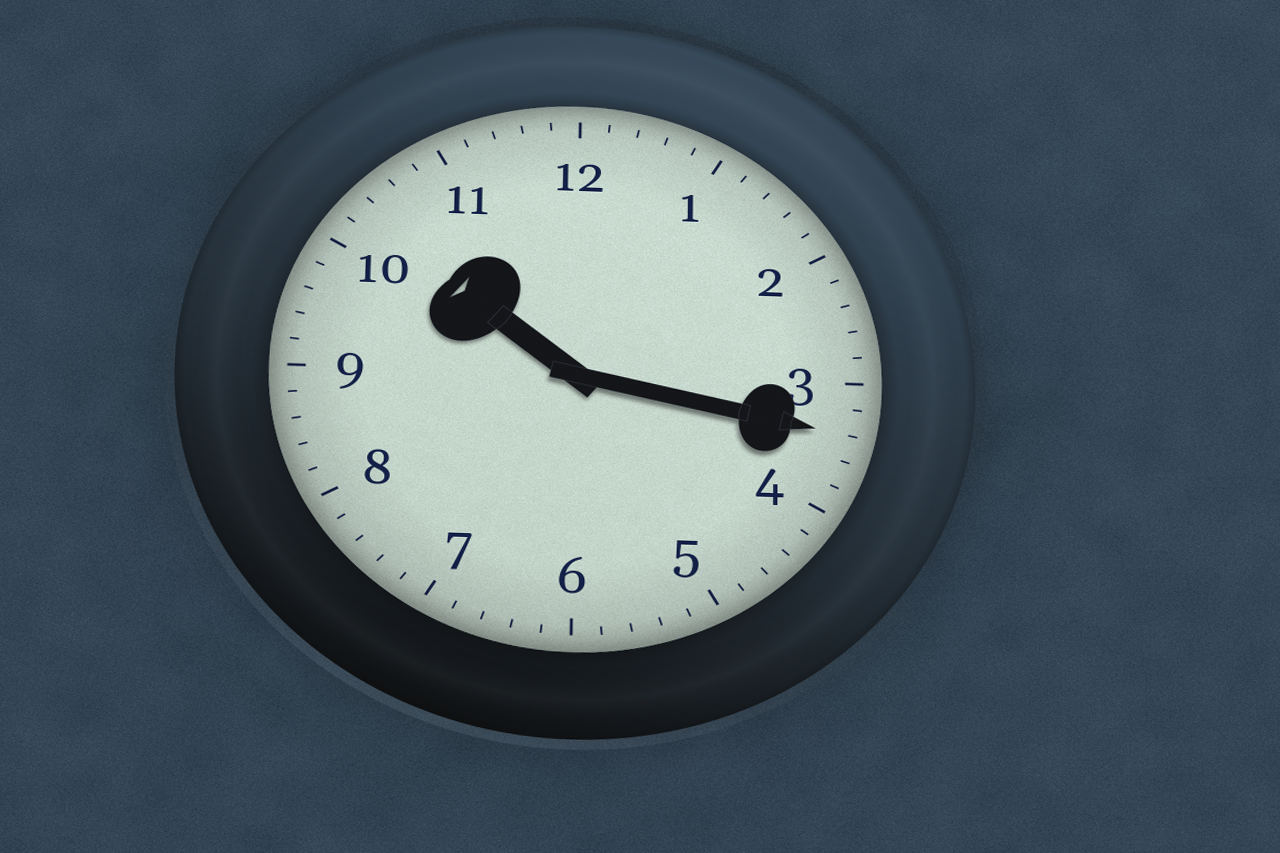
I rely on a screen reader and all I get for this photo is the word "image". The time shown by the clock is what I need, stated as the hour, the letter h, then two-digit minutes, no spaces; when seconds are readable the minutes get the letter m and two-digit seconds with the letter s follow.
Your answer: 10h17
